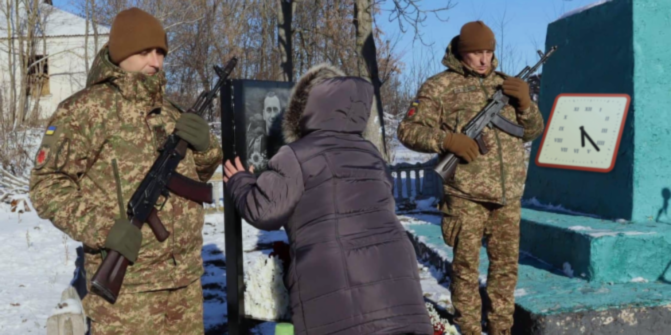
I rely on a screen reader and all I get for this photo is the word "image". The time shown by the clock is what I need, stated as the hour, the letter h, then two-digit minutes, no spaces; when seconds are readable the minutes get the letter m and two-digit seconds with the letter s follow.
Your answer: 5h22
